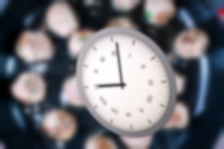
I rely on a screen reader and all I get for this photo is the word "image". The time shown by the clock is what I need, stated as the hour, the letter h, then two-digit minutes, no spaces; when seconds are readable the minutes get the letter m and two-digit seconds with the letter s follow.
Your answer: 9h01
